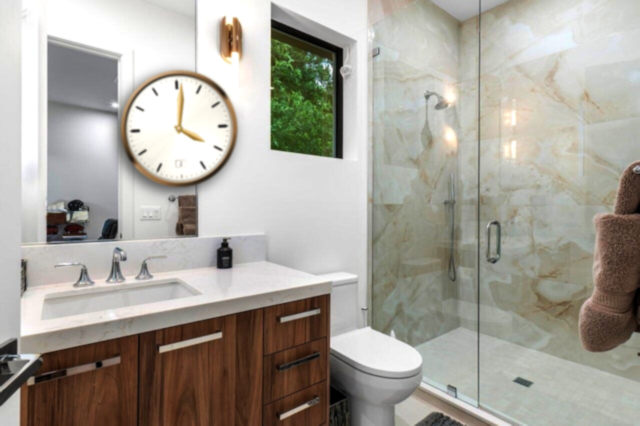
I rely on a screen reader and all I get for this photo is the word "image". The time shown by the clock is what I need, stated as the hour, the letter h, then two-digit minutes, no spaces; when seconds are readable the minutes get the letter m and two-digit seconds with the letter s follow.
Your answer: 4h01
